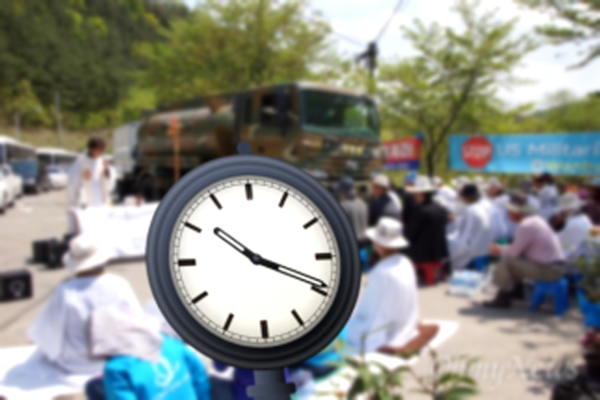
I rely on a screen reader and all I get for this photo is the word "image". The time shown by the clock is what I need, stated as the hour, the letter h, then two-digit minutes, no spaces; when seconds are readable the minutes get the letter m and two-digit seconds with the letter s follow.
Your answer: 10h19
